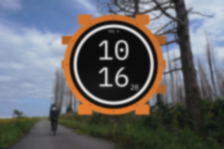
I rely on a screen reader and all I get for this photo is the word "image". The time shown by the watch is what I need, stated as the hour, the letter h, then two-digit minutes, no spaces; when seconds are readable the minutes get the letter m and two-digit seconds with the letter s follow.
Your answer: 10h16
